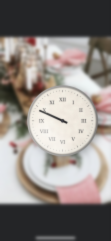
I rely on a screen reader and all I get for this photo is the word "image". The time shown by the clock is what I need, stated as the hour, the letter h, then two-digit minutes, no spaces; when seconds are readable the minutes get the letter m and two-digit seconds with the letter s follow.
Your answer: 9h49
